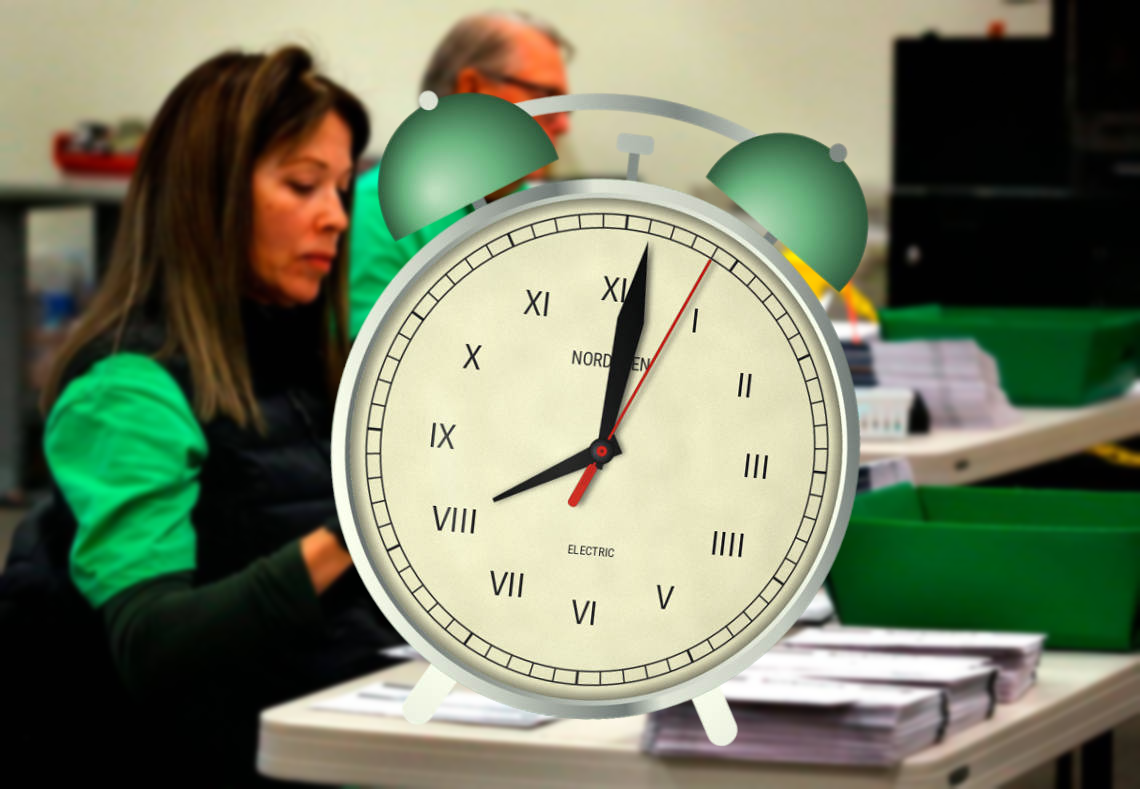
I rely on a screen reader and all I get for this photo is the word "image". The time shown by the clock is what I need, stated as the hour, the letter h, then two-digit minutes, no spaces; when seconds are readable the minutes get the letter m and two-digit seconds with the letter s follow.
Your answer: 8h01m04s
